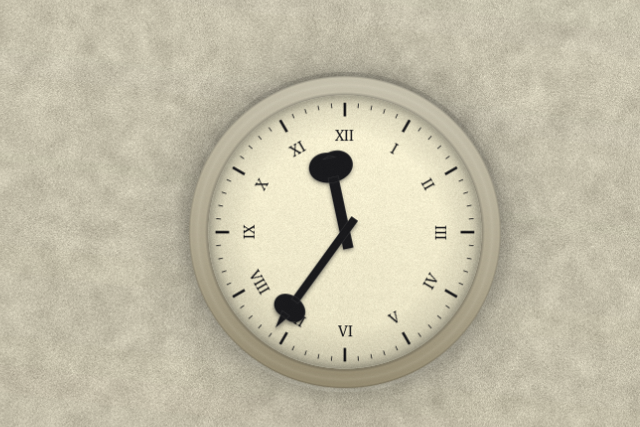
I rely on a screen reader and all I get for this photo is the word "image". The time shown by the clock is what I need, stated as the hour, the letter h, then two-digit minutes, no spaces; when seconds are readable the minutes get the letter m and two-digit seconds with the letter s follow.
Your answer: 11h36
